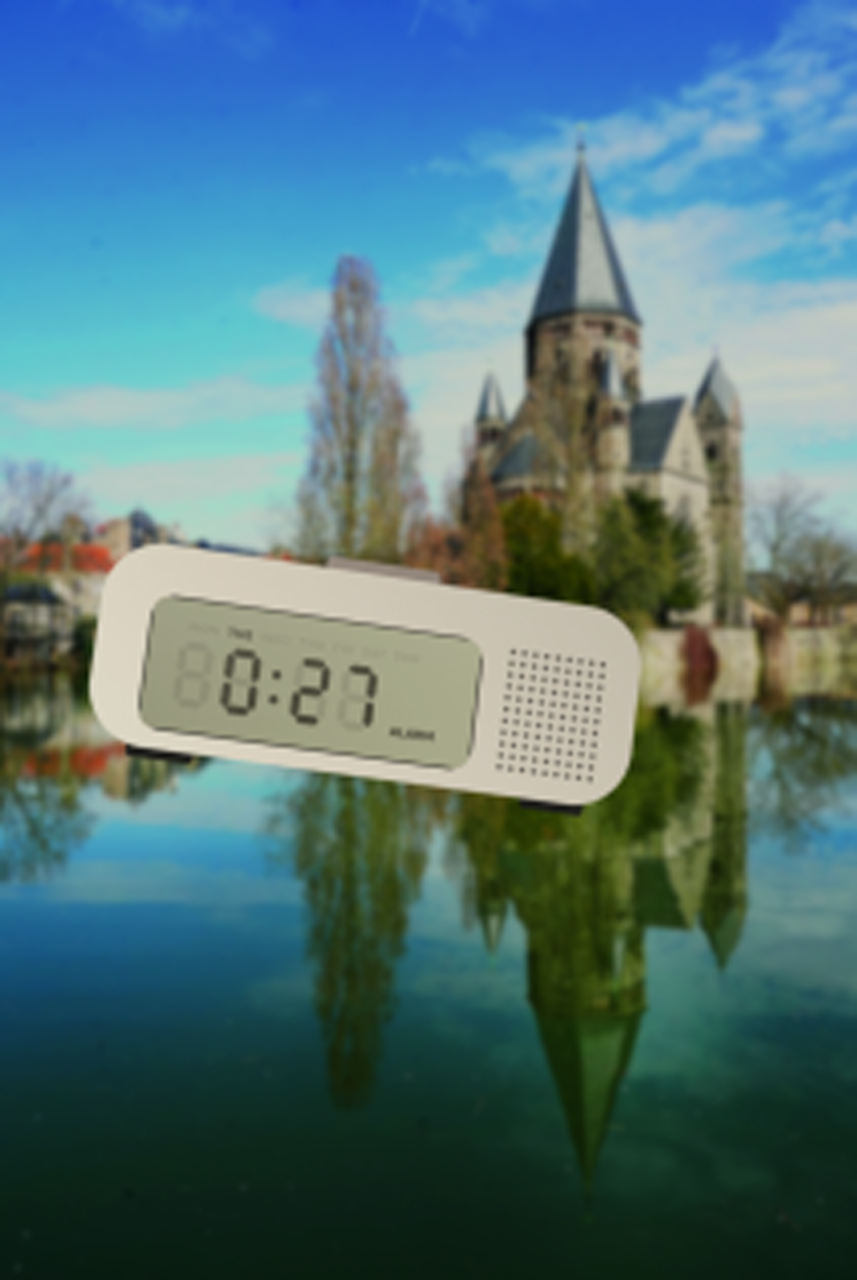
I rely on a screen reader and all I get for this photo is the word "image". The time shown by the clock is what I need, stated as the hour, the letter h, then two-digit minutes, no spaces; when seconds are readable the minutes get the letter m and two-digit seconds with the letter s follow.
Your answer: 0h27
